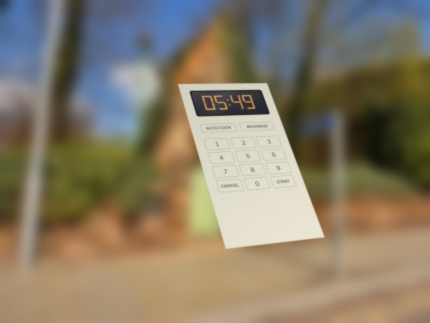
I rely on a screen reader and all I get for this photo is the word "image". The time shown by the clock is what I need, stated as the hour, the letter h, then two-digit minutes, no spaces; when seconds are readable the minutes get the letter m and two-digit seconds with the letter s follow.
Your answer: 5h49
